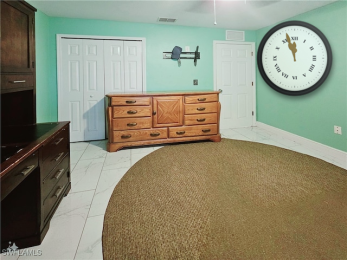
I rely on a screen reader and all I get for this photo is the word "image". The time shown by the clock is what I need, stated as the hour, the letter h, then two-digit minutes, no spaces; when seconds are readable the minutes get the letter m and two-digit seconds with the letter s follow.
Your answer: 11h57
